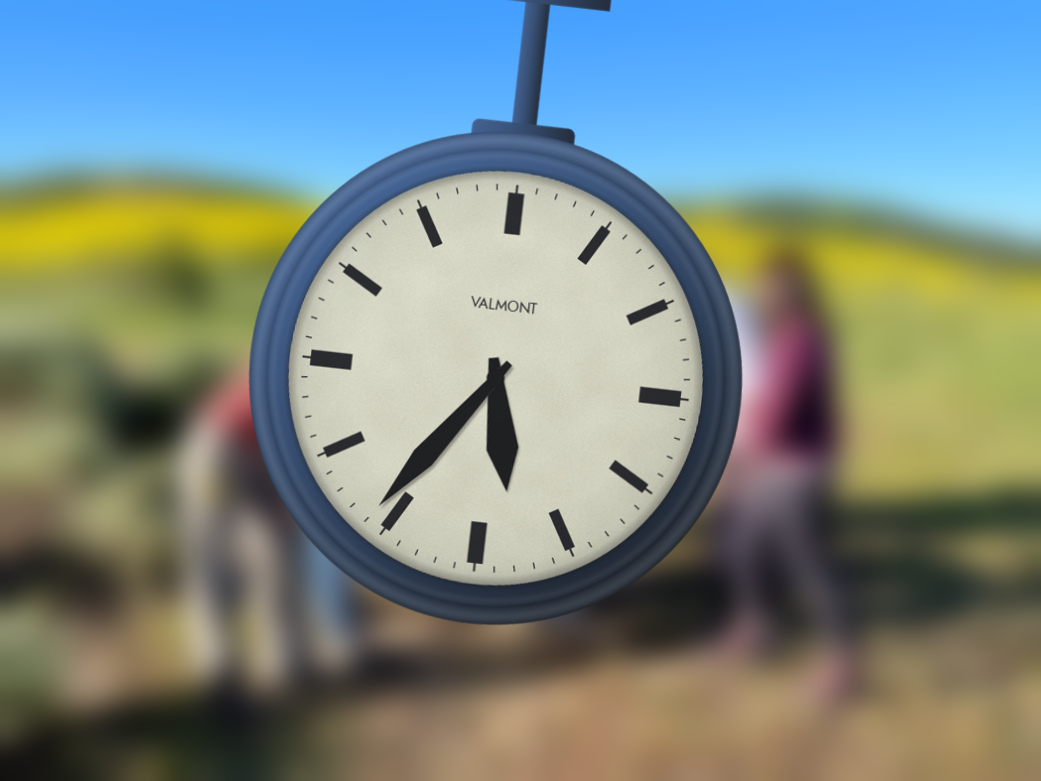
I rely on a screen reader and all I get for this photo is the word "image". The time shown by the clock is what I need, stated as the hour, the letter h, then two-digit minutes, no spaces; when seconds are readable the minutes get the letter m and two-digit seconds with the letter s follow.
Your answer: 5h36
